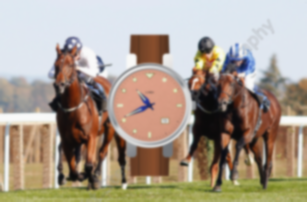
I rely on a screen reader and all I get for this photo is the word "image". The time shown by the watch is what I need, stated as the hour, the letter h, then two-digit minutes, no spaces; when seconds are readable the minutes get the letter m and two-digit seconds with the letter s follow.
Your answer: 10h41
